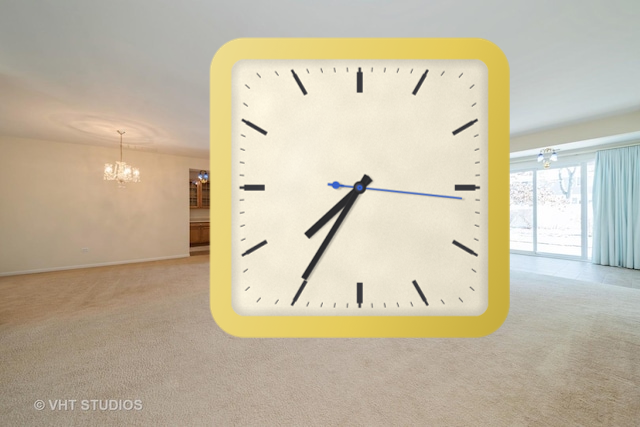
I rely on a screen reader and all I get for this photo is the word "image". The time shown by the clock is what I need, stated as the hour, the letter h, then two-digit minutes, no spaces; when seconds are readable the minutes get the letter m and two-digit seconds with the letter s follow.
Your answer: 7h35m16s
